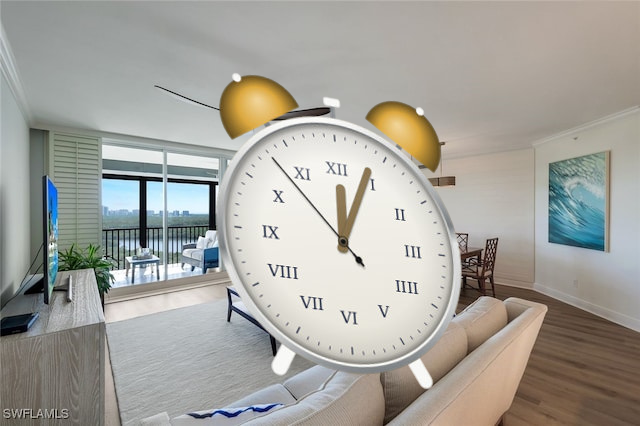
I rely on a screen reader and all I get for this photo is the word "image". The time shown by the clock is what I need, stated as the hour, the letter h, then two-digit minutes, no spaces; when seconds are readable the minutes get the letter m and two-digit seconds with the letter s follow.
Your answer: 12h03m53s
